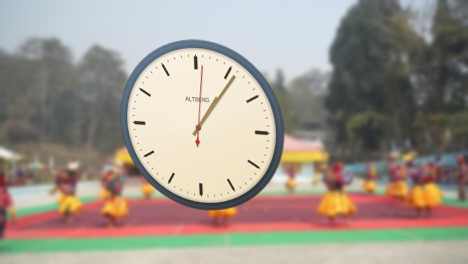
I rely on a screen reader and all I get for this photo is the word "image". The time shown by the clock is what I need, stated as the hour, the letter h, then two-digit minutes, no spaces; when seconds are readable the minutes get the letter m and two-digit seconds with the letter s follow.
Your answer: 1h06m01s
